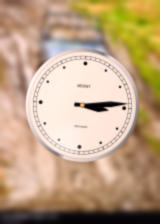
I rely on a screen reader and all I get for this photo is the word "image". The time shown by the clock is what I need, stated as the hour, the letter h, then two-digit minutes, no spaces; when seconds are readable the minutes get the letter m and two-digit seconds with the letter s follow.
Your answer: 3h14
